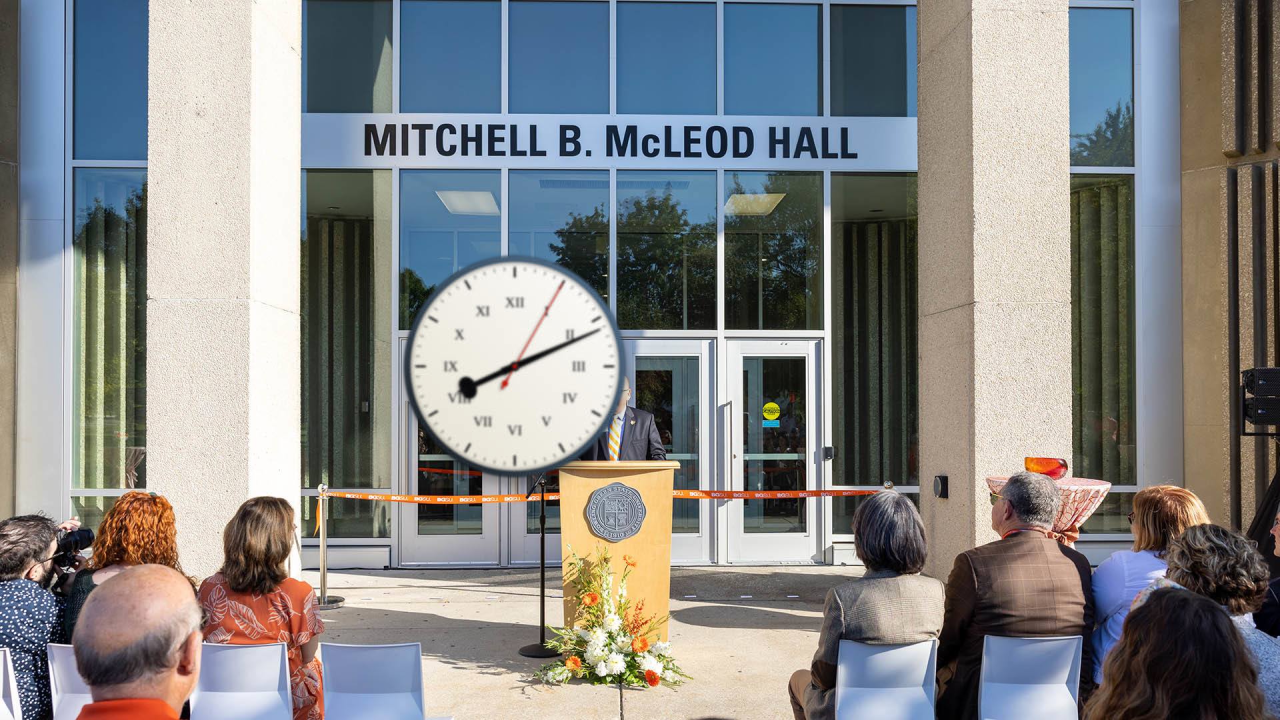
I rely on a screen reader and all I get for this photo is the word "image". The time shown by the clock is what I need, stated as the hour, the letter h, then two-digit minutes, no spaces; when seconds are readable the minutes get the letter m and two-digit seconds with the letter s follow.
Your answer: 8h11m05s
